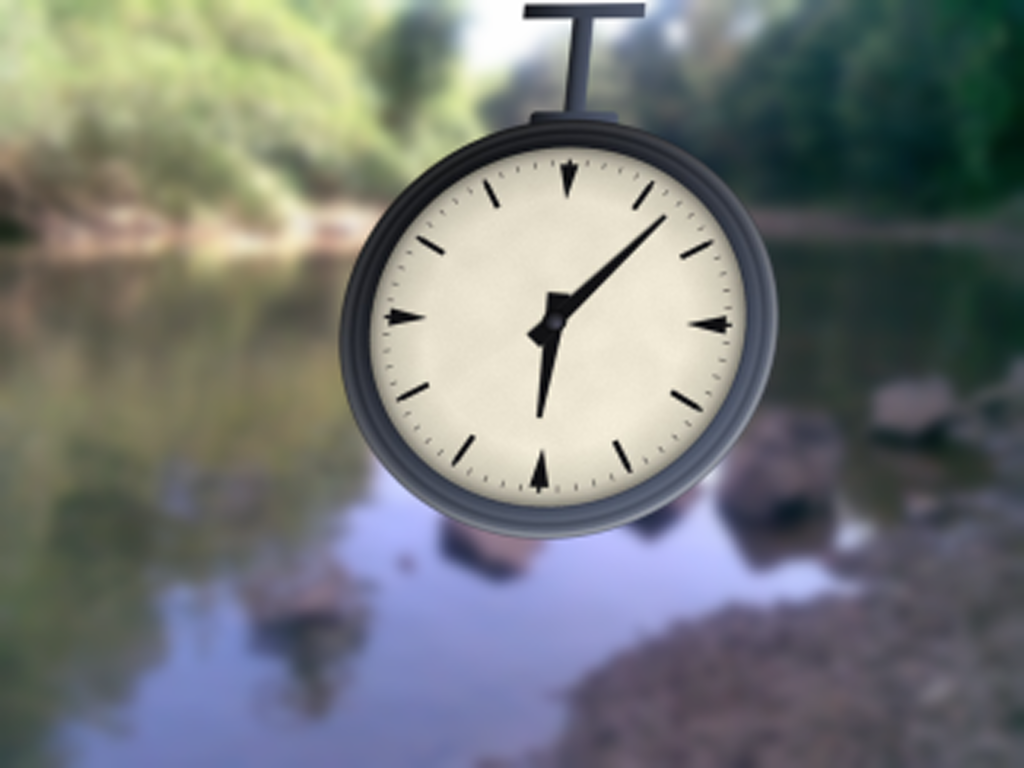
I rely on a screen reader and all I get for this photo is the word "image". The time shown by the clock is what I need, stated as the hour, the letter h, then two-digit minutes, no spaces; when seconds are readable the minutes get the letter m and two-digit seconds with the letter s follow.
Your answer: 6h07
